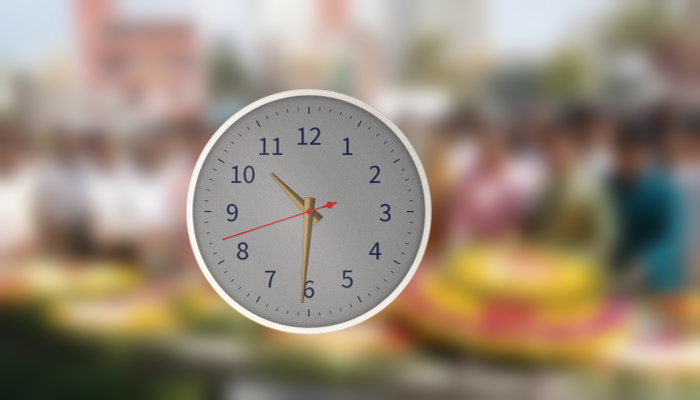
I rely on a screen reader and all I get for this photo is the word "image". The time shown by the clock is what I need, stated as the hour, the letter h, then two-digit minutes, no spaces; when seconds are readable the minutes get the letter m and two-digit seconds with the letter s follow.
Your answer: 10h30m42s
